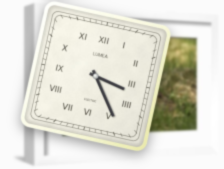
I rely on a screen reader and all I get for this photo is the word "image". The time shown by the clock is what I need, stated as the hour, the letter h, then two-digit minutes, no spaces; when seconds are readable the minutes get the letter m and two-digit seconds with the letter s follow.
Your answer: 3h24
